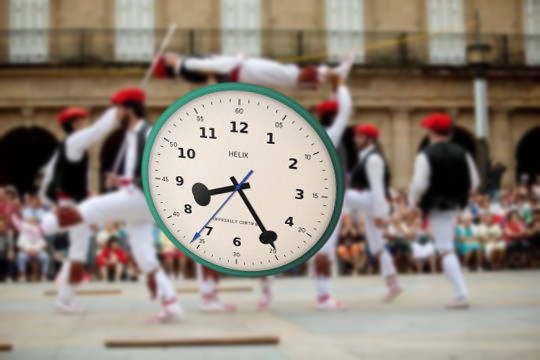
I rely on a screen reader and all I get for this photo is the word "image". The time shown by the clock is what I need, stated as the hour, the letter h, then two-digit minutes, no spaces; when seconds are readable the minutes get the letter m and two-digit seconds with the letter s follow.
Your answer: 8h24m36s
